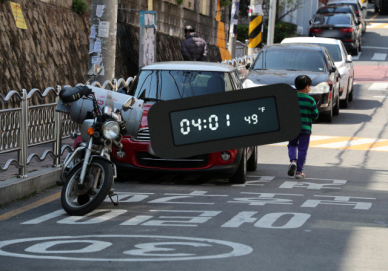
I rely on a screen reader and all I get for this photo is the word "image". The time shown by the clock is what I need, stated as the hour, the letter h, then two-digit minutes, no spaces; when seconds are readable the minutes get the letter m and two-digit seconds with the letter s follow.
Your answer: 4h01
